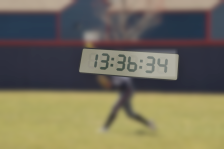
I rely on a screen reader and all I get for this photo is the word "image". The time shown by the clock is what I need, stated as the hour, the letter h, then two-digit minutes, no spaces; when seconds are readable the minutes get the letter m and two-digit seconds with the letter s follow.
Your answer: 13h36m34s
